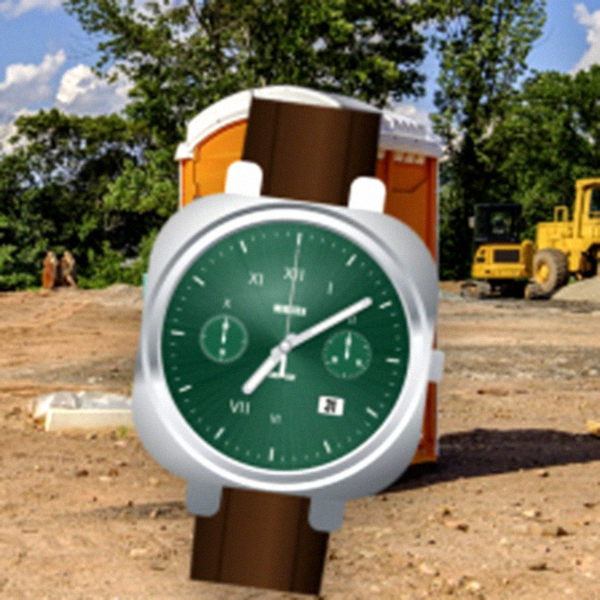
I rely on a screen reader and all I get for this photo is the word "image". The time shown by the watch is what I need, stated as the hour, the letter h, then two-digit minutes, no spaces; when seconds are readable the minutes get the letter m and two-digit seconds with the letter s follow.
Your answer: 7h09
